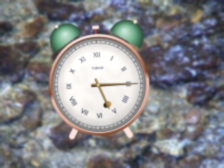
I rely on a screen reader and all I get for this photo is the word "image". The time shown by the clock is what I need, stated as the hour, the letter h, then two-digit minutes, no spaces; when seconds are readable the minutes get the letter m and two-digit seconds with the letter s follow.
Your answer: 5h15
